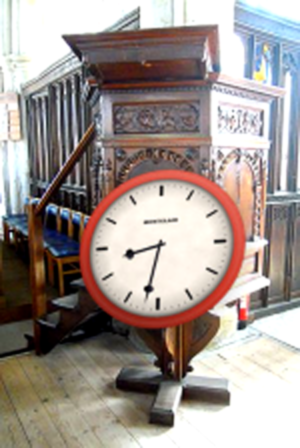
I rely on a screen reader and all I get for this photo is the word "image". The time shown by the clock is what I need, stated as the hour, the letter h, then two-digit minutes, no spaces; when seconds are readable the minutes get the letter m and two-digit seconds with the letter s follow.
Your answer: 8h32
